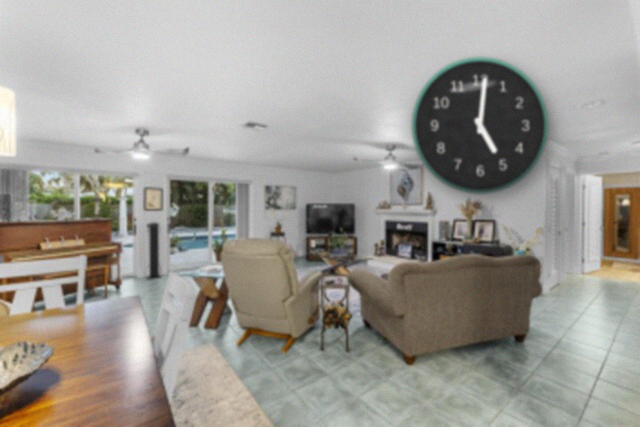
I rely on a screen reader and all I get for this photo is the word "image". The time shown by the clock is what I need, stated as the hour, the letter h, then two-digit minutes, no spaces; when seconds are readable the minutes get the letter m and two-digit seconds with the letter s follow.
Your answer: 5h01
